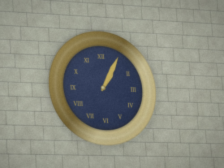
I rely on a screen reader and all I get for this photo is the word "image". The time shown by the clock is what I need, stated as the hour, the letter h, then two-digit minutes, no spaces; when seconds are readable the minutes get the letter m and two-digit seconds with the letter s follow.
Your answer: 1h05
